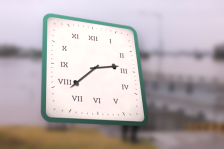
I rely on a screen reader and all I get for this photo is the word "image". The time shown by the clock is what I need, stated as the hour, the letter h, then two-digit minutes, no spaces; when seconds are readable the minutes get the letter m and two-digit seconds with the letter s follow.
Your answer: 2h38
